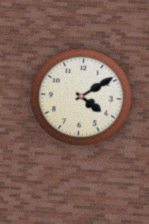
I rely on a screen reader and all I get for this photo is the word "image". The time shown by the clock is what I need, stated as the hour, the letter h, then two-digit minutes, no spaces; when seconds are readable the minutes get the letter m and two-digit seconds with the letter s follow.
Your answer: 4h09
